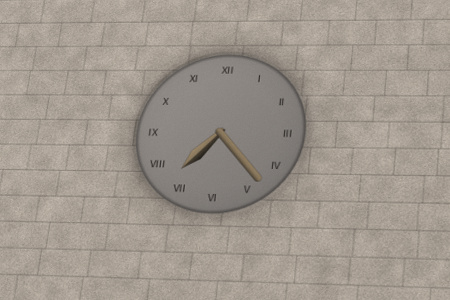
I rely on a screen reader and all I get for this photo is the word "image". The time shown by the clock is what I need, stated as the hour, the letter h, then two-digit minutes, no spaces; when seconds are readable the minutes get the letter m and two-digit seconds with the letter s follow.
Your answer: 7h23
